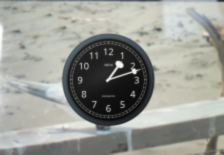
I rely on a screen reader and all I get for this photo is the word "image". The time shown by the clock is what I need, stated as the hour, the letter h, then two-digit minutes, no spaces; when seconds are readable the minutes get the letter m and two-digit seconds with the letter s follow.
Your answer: 1h12
